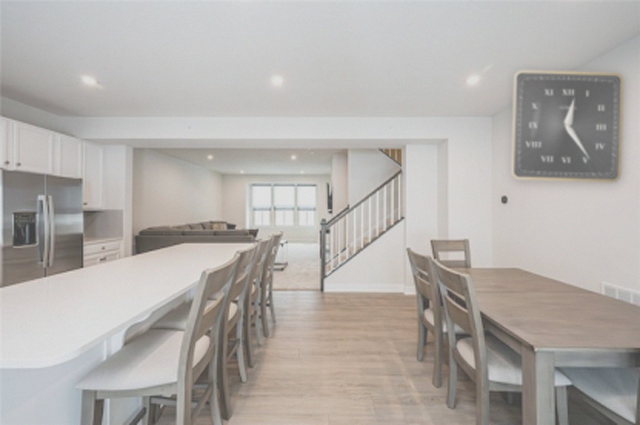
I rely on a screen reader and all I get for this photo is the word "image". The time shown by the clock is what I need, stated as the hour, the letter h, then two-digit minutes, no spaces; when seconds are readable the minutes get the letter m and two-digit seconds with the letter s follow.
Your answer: 12h24
